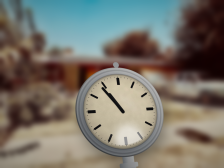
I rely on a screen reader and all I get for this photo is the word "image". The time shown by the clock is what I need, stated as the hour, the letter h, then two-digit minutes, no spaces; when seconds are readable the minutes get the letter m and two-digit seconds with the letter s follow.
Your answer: 10h54
